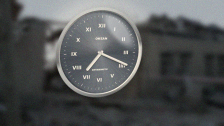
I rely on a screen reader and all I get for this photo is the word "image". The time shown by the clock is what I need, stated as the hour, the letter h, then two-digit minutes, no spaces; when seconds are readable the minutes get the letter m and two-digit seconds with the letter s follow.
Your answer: 7h19
